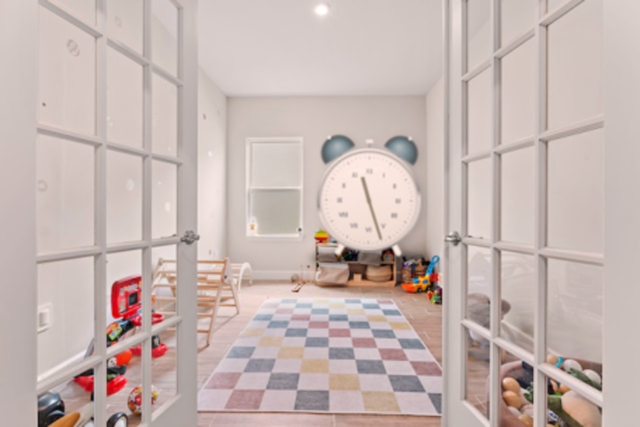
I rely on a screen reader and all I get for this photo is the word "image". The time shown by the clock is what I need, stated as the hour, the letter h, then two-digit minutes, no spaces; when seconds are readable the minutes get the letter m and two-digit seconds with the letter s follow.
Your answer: 11h27
